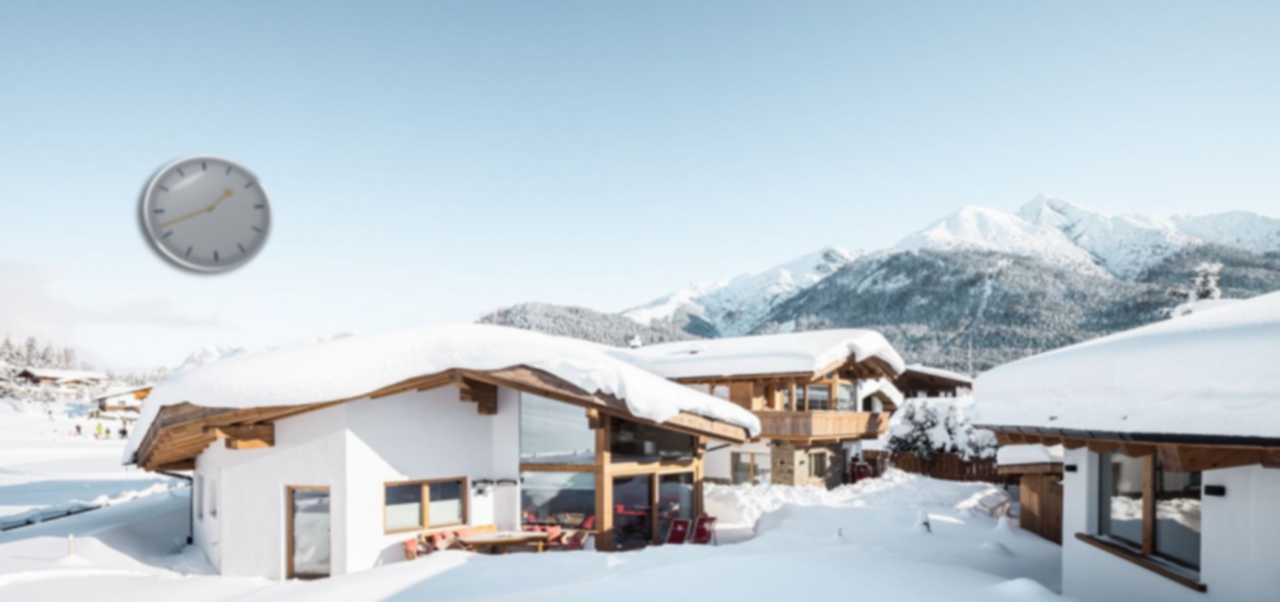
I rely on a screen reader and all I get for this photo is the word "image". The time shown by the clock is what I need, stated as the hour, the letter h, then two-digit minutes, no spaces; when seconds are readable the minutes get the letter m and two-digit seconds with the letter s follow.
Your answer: 1h42
